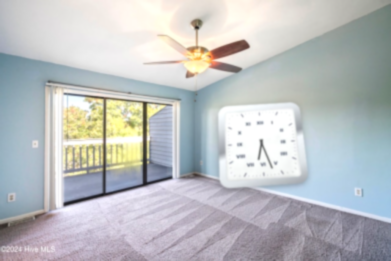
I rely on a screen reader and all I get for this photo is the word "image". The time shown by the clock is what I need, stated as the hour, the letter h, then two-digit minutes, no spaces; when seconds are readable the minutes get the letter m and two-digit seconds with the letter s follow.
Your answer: 6h27
